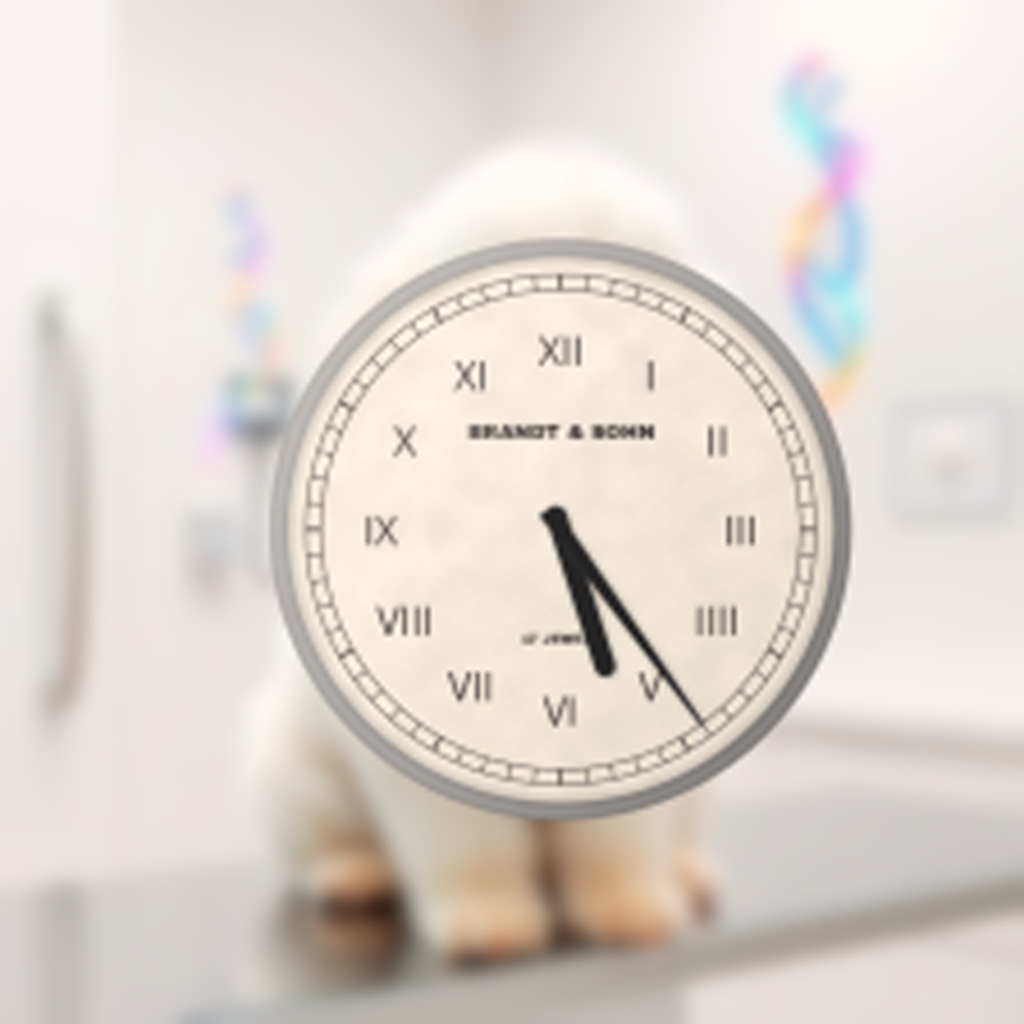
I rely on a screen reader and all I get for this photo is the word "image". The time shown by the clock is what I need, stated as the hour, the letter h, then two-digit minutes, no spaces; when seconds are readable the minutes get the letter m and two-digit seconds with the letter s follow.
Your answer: 5h24
